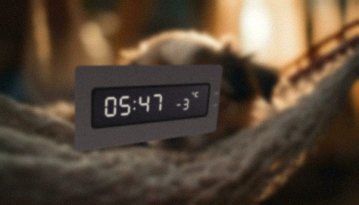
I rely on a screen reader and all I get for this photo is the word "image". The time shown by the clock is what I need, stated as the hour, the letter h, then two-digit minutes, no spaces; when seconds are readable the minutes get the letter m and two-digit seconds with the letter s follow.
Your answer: 5h47
